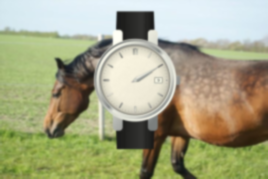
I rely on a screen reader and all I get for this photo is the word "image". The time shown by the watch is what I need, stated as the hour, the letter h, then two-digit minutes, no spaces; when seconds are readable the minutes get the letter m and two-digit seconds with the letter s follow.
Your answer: 2h10
